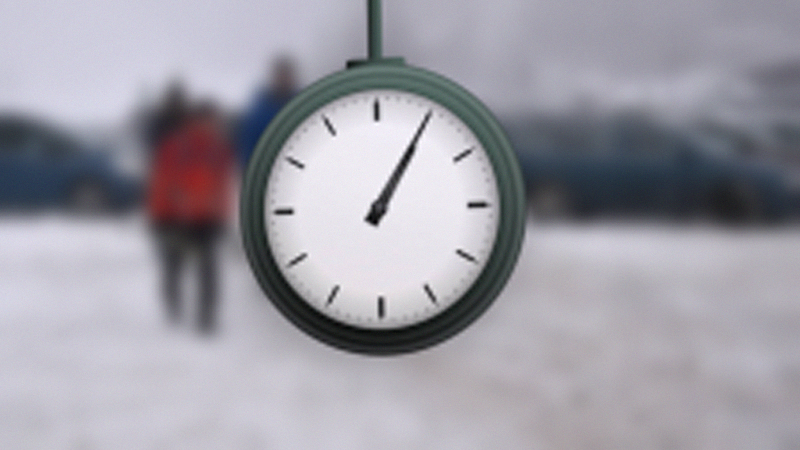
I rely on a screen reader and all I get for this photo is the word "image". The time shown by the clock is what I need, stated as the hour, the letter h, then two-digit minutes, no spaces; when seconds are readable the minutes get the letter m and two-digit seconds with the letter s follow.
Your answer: 1h05
